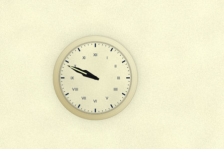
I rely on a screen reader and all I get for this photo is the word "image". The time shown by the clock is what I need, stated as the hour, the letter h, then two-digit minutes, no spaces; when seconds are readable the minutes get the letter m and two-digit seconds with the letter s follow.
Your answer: 9h49
